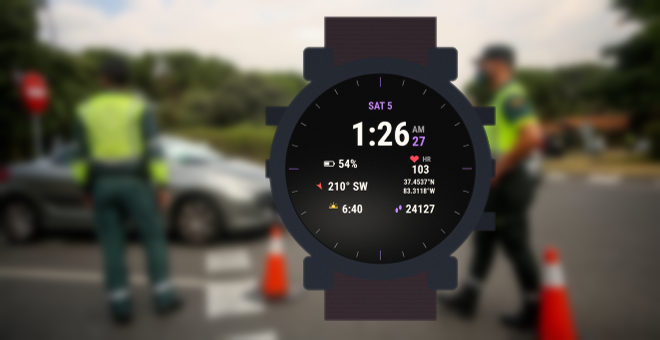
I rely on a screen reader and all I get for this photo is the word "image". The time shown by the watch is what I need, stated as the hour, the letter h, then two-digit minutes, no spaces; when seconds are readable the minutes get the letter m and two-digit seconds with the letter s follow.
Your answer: 1h26m27s
